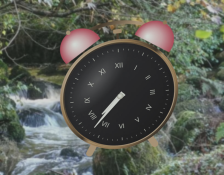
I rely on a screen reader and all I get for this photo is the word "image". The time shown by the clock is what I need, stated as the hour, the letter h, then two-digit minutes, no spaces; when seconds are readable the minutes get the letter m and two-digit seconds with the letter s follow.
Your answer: 7h37
